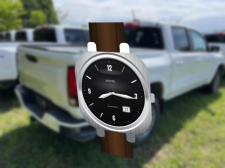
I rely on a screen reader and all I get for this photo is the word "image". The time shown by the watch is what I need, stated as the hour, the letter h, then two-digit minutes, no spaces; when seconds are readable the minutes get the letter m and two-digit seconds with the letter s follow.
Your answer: 8h16
